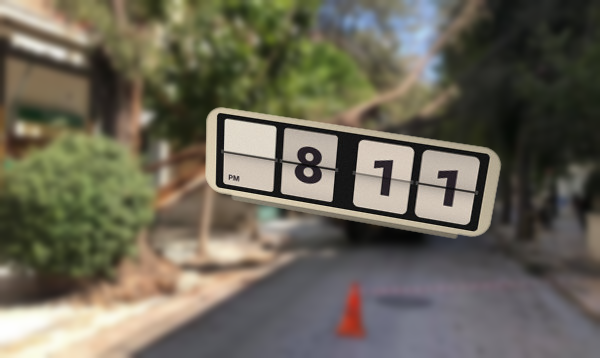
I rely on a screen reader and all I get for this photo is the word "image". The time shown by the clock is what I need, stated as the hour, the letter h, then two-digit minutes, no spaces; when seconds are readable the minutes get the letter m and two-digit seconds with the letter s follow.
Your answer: 8h11
